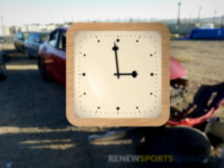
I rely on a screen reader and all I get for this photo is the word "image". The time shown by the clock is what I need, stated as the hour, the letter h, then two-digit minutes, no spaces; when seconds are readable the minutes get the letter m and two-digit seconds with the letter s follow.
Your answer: 2h59
